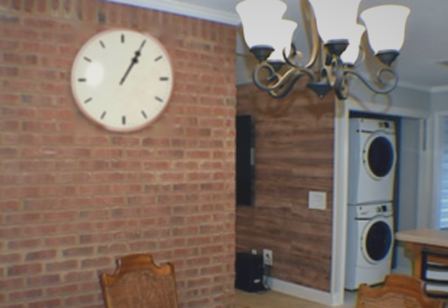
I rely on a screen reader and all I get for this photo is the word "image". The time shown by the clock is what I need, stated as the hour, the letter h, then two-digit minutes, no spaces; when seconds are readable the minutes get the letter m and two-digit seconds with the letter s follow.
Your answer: 1h05
